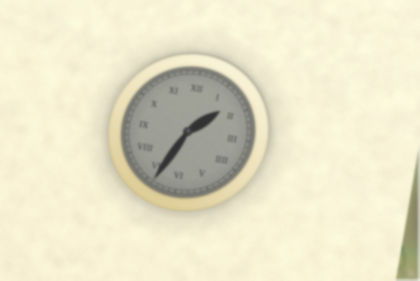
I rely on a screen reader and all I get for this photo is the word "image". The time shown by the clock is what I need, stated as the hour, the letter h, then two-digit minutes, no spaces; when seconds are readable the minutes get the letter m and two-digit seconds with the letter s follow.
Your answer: 1h34
